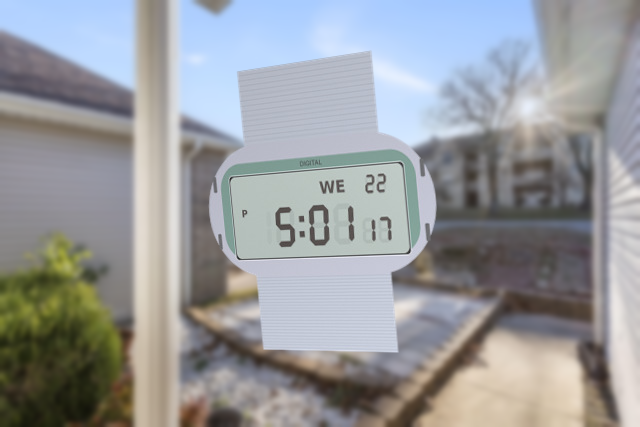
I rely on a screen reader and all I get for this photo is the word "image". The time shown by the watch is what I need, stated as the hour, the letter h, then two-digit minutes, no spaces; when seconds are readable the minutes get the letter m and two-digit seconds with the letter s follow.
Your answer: 5h01m17s
